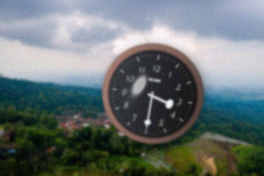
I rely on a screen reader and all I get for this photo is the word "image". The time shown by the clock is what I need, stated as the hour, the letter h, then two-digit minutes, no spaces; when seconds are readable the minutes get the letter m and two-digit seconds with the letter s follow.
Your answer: 3h30
